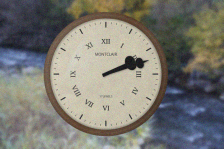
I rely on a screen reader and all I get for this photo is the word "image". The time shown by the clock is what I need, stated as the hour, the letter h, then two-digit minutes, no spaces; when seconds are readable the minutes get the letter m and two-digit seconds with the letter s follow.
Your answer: 2h12
